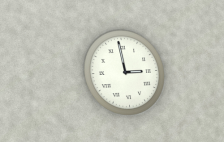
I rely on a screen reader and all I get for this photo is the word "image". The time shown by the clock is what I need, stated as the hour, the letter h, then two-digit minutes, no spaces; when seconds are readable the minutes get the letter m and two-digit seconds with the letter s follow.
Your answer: 2h59
